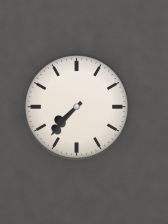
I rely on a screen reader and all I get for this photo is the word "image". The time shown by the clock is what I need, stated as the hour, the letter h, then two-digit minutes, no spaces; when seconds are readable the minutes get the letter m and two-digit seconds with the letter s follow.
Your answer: 7h37
